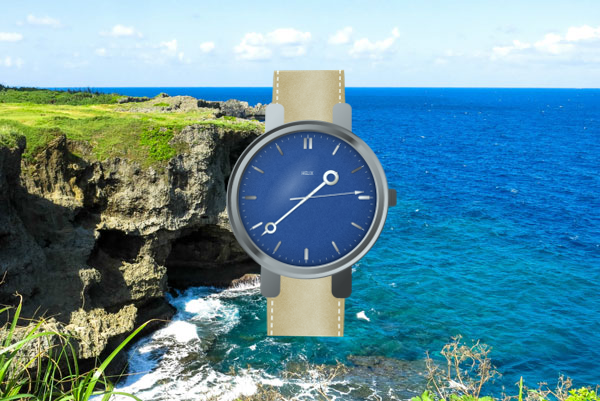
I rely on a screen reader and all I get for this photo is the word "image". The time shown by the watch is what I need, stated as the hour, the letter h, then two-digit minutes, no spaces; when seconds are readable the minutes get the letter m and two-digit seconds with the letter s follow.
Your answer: 1h38m14s
